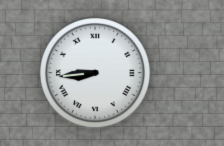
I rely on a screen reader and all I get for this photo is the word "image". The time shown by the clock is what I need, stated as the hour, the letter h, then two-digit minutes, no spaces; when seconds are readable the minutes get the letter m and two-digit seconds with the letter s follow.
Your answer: 8h44
